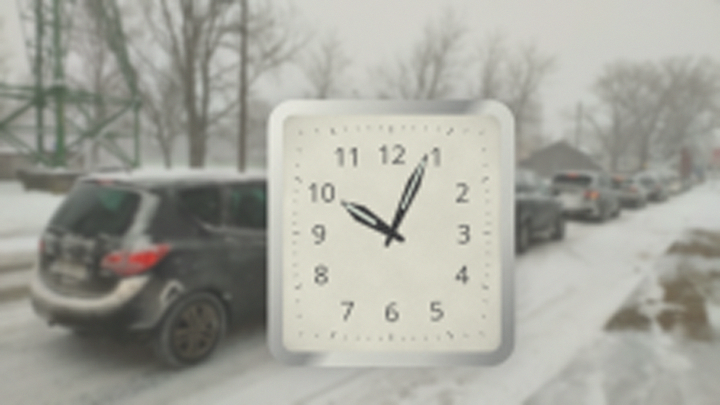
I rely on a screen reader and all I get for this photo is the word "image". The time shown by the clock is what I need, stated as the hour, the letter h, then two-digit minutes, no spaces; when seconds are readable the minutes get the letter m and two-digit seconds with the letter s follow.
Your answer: 10h04
